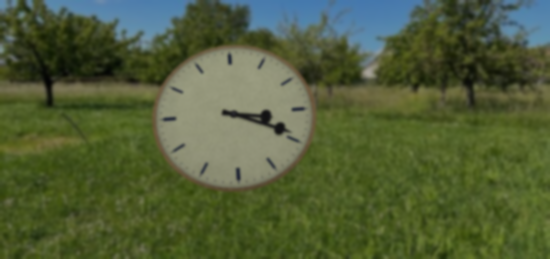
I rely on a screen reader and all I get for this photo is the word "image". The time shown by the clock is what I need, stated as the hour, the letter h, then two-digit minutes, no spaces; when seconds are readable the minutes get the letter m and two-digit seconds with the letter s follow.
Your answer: 3h19
